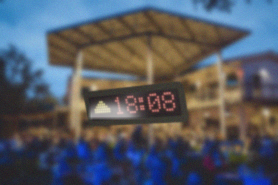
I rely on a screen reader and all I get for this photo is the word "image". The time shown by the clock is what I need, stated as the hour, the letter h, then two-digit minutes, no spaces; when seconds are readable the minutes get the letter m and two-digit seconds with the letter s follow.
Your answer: 18h08
